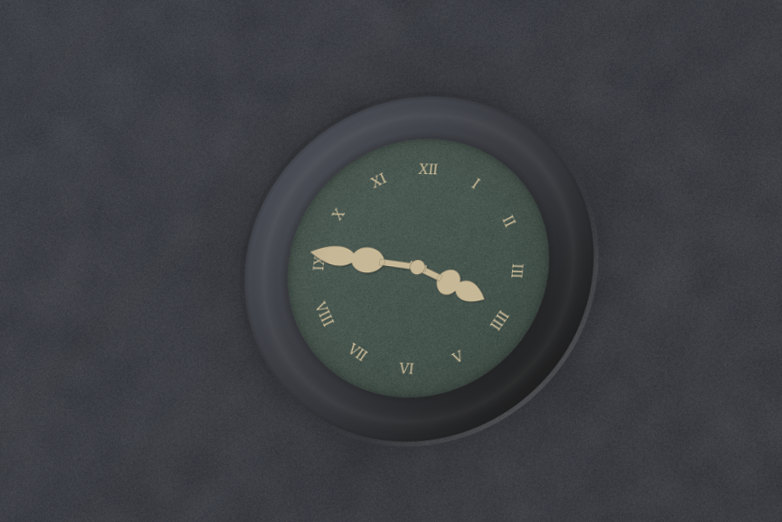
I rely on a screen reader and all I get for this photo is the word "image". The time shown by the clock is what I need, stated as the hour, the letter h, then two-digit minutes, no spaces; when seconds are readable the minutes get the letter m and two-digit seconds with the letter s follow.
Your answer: 3h46
